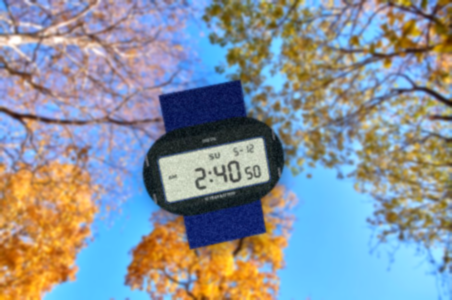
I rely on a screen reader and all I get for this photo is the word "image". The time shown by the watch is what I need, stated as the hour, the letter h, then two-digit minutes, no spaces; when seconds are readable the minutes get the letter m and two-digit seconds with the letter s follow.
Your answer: 2h40m50s
